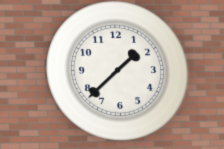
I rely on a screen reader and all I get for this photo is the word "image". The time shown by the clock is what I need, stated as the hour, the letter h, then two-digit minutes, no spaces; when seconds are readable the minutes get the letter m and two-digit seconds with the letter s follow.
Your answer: 1h38
